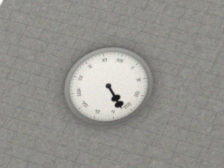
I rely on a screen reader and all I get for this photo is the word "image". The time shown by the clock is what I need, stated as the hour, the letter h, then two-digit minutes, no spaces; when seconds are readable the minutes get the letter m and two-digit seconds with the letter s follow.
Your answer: 4h22
